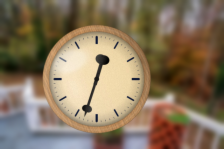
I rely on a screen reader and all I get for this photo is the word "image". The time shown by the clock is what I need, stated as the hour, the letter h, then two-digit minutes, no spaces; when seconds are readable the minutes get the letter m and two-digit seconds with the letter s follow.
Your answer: 12h33
